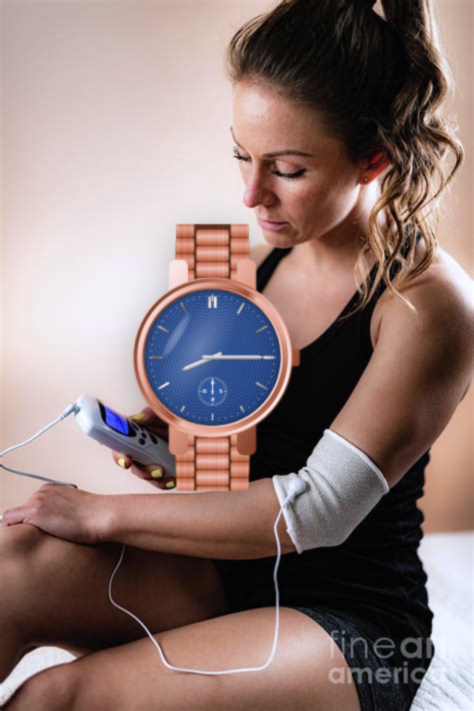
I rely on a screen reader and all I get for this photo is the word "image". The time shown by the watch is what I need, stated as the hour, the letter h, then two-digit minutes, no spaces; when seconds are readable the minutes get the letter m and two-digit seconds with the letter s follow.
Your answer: 8h15
